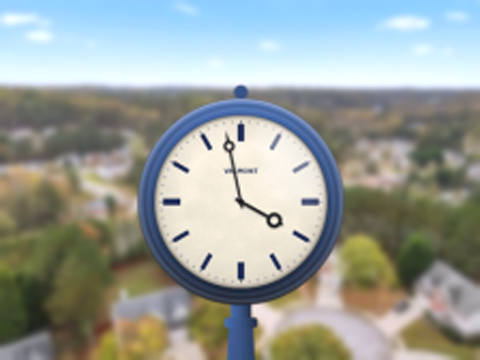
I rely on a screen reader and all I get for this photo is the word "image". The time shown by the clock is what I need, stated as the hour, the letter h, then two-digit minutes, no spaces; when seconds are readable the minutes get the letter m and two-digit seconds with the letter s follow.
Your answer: 3h58
